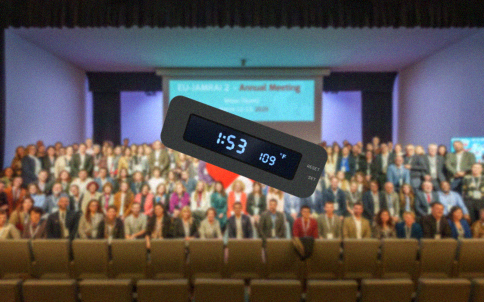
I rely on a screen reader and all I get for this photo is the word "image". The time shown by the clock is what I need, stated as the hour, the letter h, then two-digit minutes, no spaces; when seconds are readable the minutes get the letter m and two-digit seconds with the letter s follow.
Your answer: 1h53
